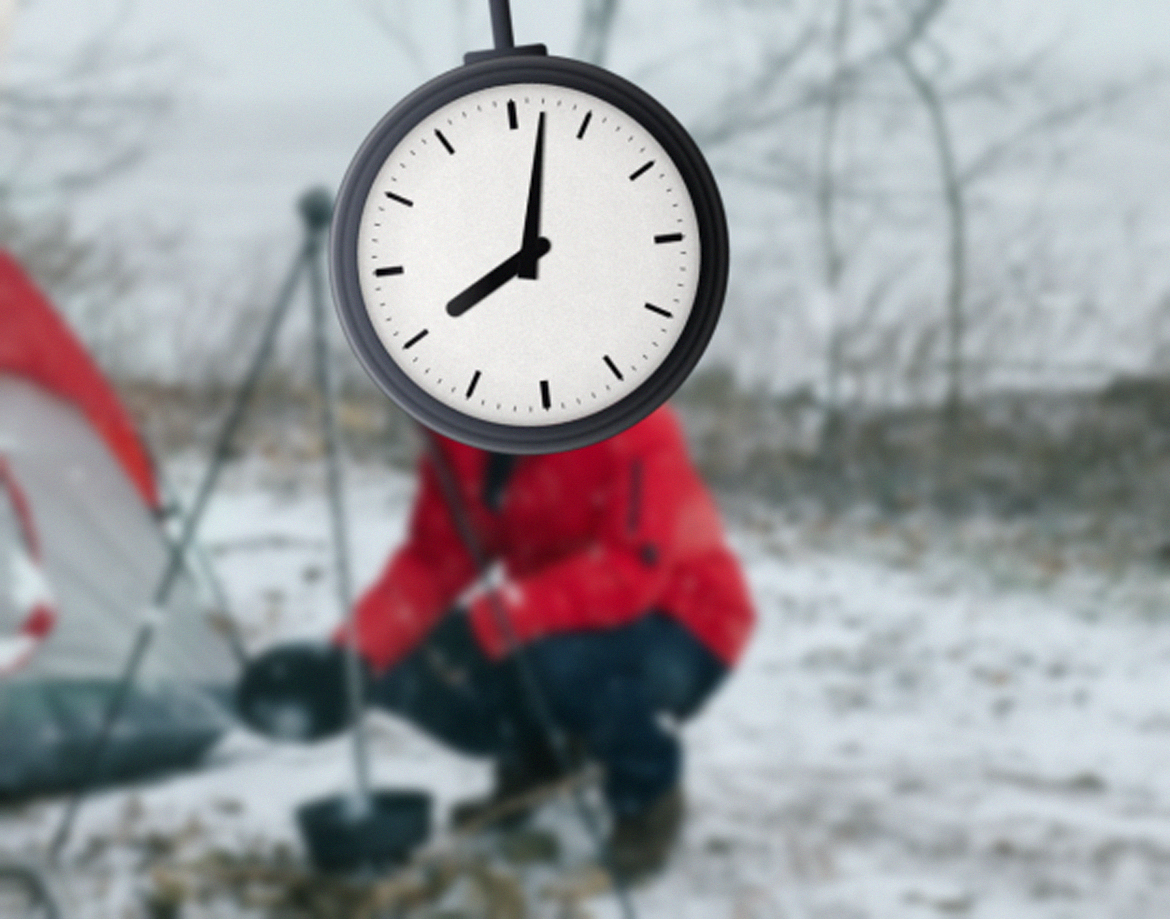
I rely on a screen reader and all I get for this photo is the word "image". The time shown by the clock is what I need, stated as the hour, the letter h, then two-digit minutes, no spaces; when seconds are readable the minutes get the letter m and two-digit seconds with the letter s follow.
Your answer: 8h02
